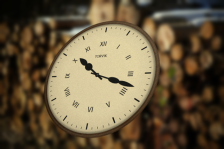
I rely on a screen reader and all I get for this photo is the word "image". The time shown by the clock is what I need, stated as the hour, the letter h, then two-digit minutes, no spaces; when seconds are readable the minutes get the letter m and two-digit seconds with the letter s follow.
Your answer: 10h18
